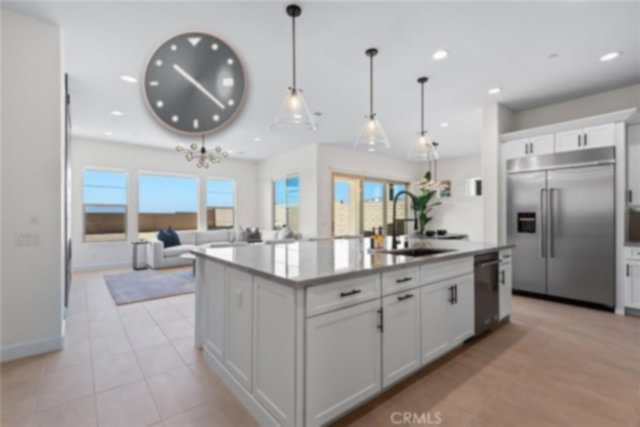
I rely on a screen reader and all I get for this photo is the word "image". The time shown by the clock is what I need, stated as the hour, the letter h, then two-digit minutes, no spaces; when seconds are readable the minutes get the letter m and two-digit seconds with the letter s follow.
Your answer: 10h22
